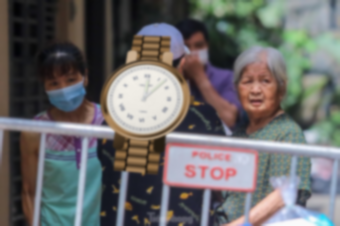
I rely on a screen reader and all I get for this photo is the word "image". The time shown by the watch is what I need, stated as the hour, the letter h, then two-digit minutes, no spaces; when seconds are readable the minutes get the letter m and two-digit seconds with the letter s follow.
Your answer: 12h07
